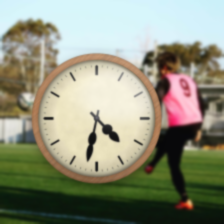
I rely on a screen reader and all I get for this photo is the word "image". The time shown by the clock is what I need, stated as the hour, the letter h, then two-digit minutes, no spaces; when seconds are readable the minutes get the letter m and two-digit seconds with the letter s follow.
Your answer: 4h32
